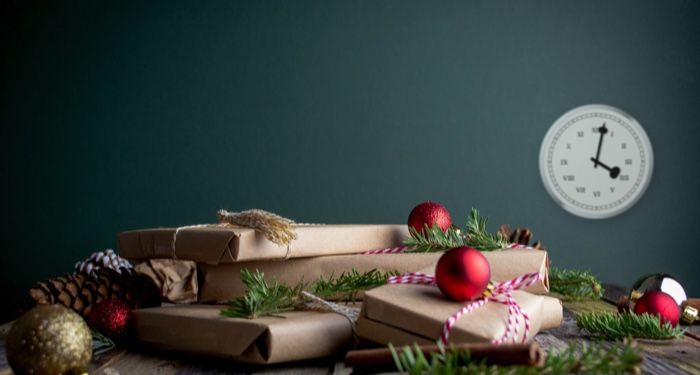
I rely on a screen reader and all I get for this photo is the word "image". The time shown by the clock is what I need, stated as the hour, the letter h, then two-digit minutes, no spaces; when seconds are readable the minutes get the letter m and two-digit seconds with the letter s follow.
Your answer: 4h02
